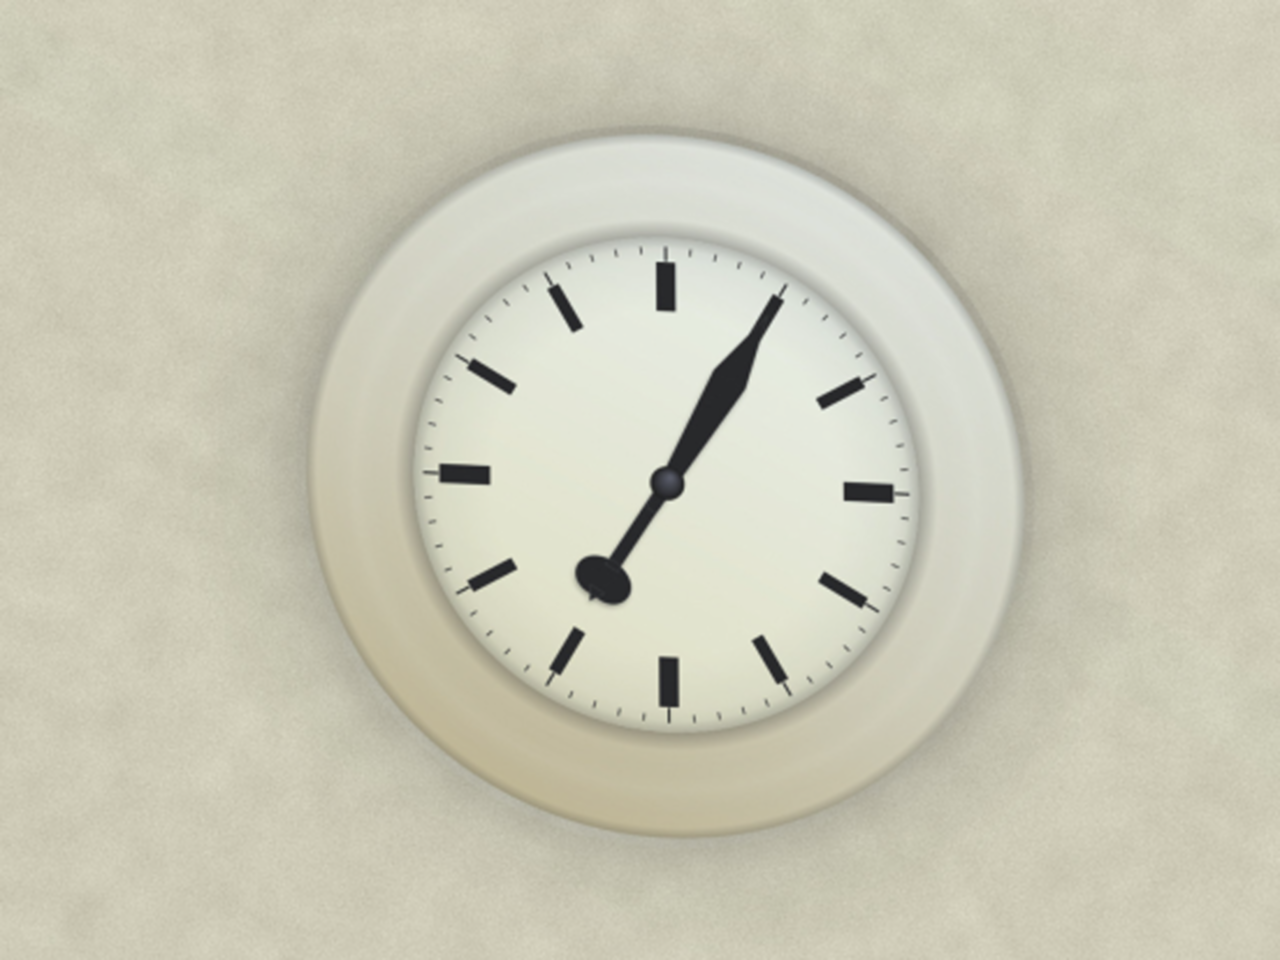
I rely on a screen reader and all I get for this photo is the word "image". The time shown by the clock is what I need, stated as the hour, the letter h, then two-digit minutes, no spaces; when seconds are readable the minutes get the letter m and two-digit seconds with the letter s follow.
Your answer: 7h05
